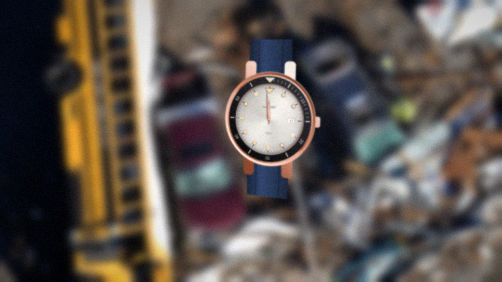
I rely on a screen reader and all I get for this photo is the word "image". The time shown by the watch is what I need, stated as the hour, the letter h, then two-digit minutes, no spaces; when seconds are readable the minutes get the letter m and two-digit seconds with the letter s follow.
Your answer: 11h59
